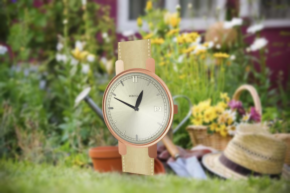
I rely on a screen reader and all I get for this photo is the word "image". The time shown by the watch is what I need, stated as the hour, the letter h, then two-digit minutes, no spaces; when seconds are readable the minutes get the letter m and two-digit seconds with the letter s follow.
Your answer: 12h49
